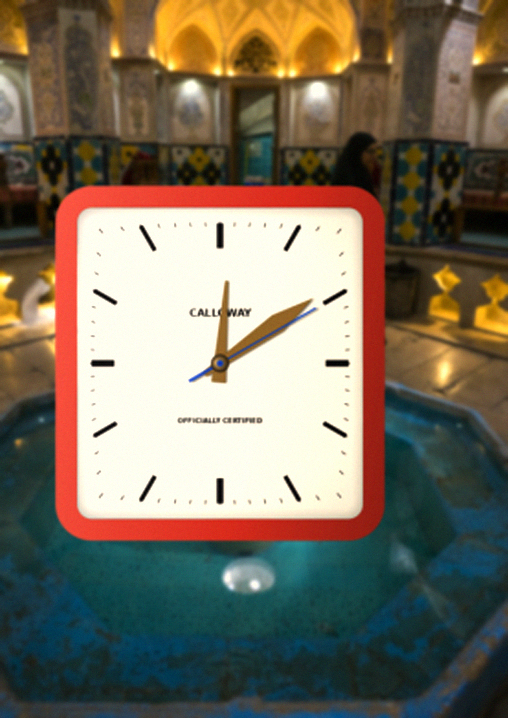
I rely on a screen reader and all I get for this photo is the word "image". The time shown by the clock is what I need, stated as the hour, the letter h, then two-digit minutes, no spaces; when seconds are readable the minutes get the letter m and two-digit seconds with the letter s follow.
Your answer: 12h09m10s
